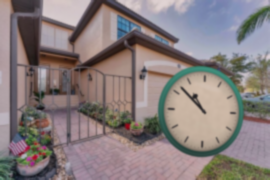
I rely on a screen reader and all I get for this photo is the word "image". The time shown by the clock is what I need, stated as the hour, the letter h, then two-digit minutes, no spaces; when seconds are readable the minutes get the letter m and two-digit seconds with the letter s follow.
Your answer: 10h52
